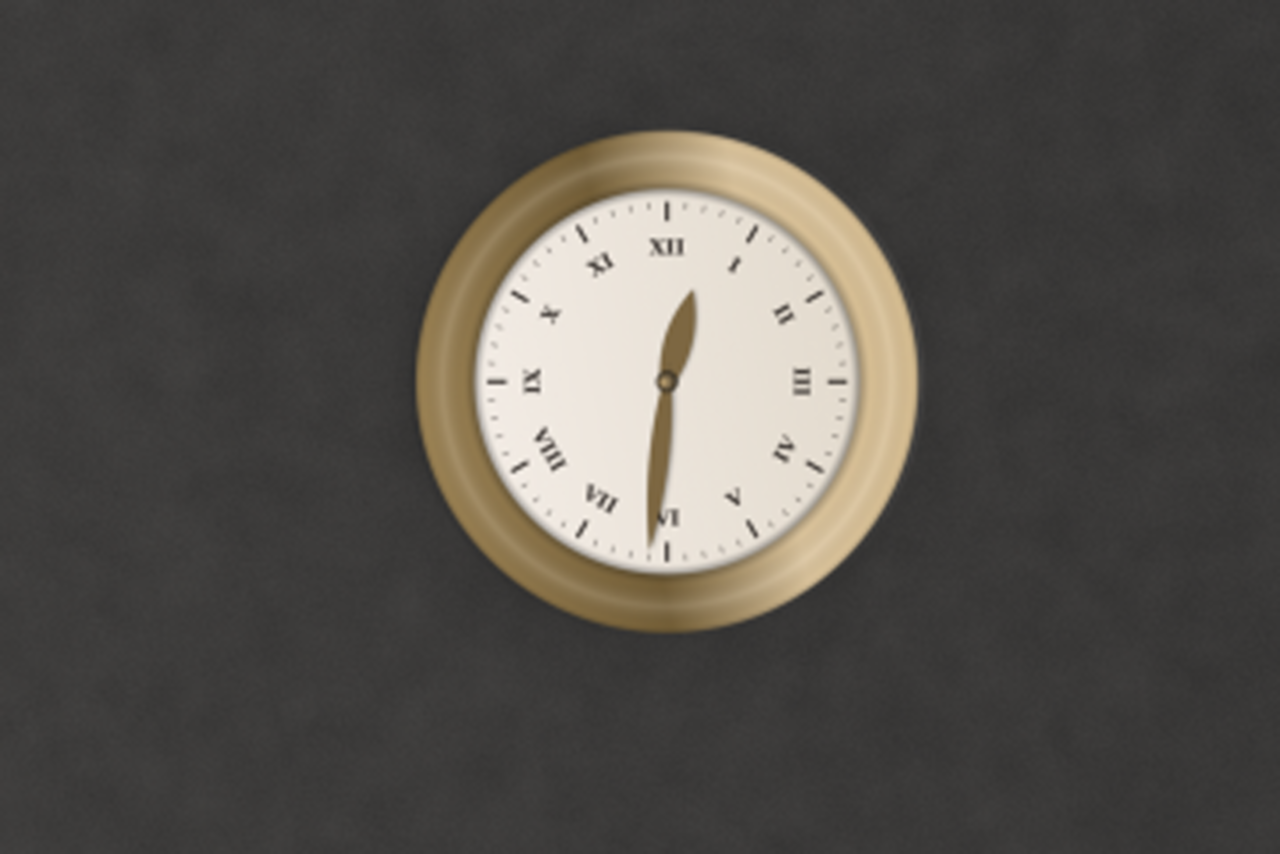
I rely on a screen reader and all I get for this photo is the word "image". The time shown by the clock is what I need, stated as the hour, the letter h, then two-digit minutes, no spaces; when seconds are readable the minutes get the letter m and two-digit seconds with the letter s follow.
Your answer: 12h31
